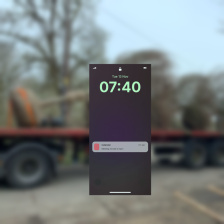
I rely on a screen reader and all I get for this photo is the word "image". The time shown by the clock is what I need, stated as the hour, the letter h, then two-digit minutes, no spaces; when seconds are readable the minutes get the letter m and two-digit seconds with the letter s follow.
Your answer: 7h40
